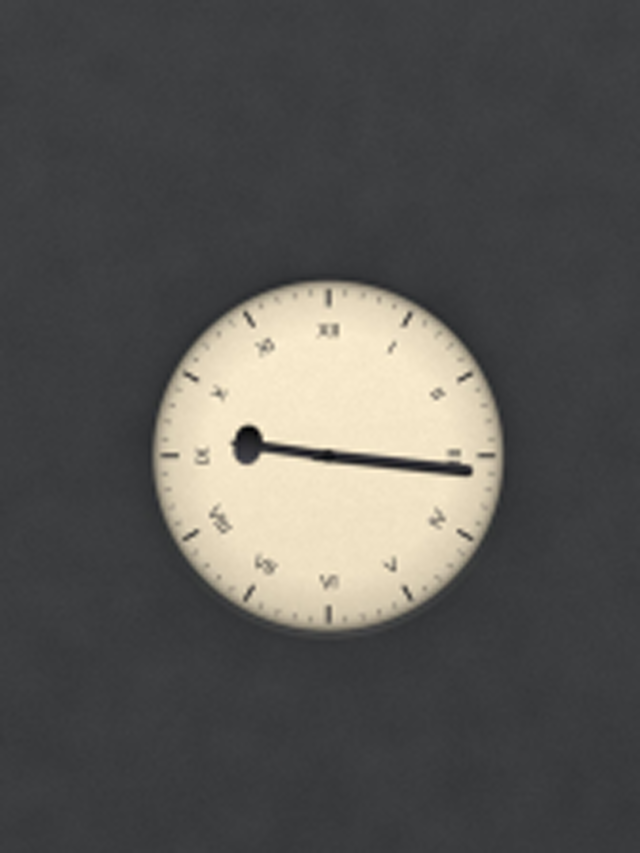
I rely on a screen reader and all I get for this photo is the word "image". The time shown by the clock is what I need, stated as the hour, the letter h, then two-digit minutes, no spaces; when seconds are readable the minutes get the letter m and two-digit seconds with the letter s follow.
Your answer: 9h16
